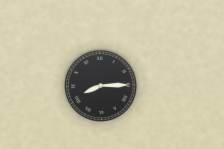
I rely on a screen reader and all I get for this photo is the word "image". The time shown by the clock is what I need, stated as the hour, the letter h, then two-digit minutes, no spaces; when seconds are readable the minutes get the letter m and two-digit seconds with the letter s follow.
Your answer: 8h15
